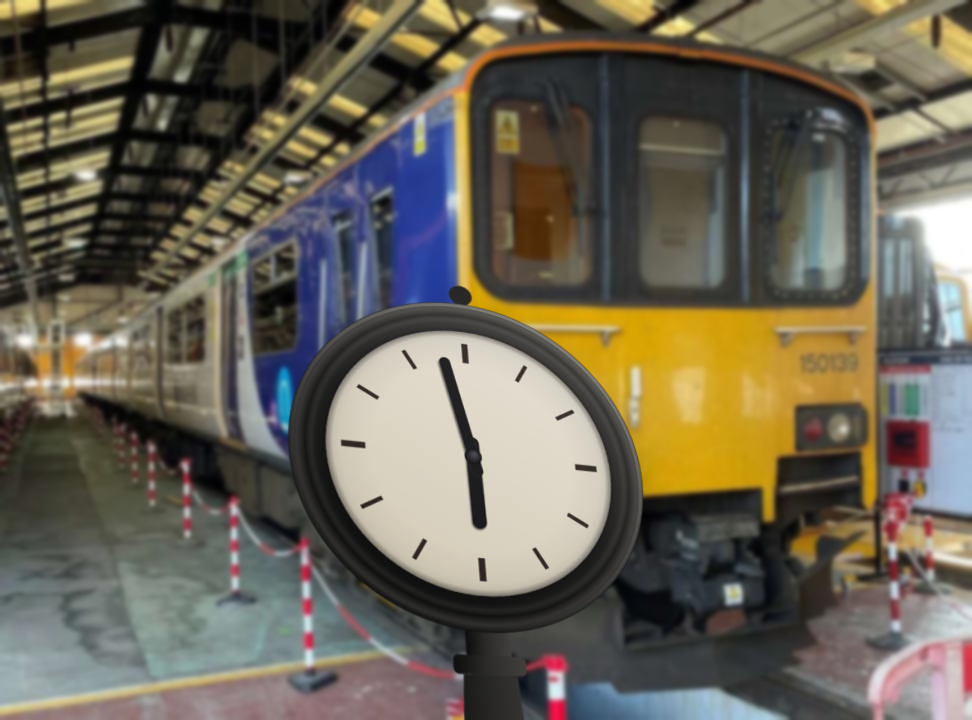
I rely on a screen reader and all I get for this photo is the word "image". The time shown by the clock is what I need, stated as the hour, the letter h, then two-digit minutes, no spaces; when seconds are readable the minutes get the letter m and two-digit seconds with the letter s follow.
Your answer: 5h58
